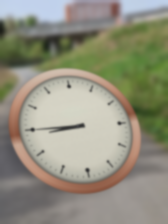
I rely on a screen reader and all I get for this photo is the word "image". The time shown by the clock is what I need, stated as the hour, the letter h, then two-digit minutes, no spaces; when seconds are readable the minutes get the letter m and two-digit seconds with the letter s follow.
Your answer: 8h45
